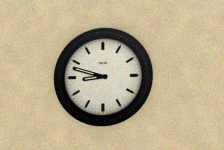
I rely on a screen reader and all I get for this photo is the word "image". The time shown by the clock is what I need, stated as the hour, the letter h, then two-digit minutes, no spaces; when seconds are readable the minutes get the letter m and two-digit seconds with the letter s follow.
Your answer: 8h48
